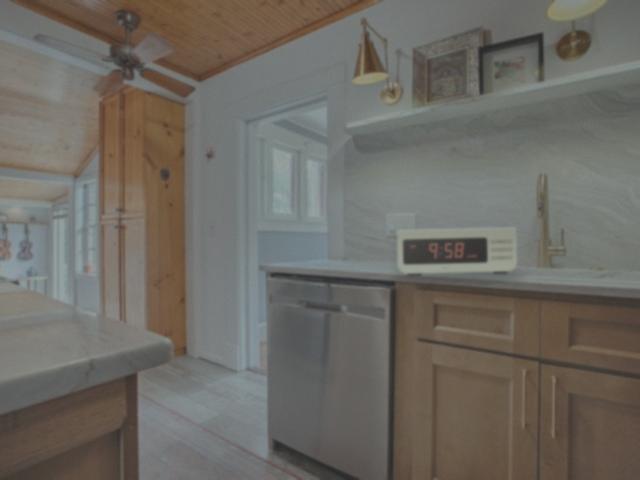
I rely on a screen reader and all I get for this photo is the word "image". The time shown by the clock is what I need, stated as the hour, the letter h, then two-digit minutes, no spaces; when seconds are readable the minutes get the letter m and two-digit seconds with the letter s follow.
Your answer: 9h58
